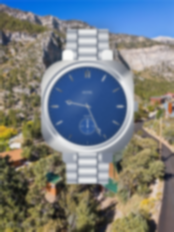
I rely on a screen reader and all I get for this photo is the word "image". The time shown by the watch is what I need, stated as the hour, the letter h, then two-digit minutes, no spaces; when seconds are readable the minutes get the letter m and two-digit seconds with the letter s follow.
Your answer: 9h26
